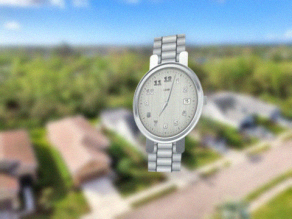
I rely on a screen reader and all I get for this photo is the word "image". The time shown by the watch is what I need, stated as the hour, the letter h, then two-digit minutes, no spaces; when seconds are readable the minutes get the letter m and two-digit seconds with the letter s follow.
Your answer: 7h03
